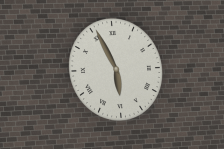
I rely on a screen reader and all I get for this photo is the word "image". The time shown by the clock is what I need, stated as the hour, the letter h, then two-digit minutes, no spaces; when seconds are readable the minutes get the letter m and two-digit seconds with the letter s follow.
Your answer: 5h56
